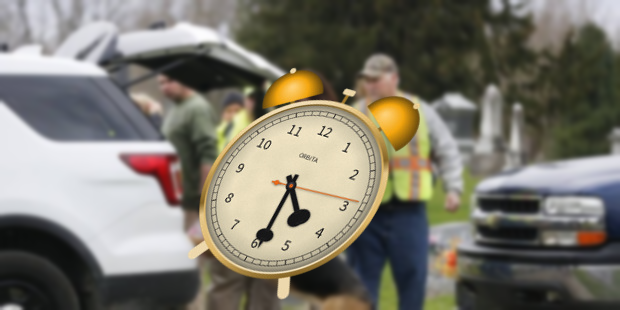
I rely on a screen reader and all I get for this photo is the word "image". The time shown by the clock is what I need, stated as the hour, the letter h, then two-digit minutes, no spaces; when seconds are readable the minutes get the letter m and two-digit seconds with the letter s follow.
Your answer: 4h29m14s
